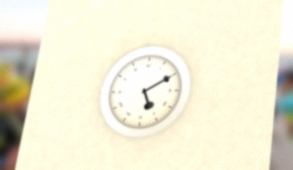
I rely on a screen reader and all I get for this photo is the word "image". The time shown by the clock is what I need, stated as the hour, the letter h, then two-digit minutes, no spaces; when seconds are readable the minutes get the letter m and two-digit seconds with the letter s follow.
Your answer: 5h10
